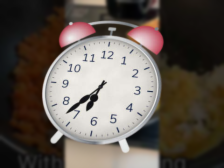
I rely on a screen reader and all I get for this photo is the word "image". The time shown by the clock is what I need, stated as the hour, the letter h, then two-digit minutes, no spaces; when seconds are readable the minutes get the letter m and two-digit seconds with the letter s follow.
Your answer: 6h37
